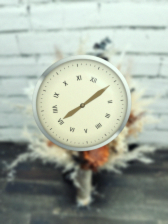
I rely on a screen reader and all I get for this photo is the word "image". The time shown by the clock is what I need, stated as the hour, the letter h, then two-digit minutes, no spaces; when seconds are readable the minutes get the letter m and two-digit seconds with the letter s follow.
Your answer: 7h05
